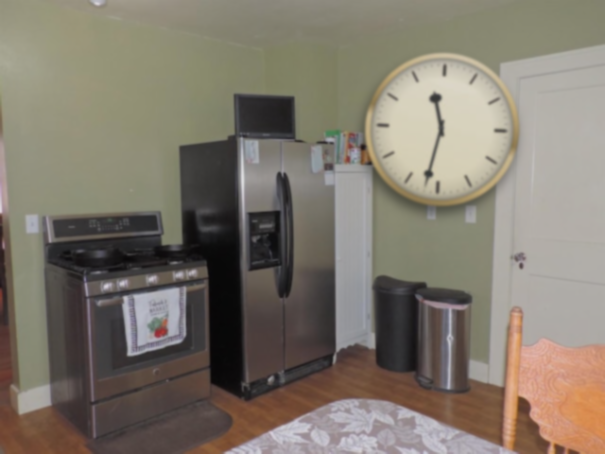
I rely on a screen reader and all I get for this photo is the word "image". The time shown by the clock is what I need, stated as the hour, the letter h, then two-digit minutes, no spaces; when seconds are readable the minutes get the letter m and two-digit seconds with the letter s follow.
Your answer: 11h32
